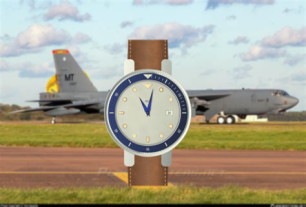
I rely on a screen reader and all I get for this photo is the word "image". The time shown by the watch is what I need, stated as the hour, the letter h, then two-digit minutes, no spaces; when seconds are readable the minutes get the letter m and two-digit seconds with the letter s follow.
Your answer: 11h02
